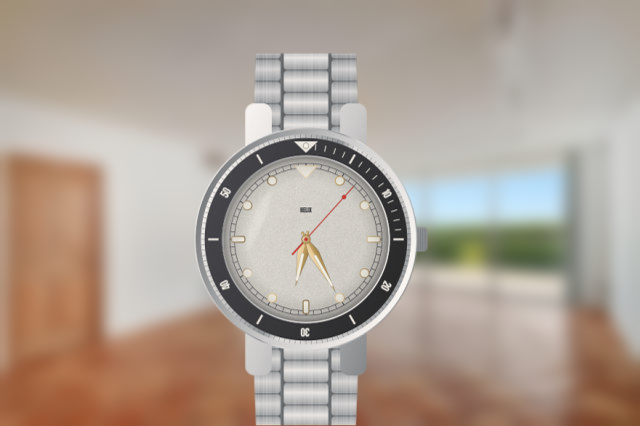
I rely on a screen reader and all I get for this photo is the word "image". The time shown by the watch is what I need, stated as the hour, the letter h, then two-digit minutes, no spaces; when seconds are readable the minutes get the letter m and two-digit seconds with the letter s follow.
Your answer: 6h25m07s
